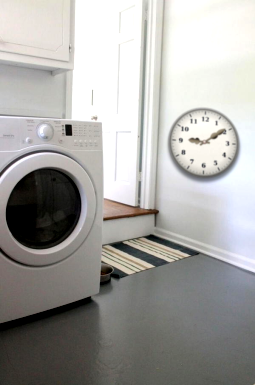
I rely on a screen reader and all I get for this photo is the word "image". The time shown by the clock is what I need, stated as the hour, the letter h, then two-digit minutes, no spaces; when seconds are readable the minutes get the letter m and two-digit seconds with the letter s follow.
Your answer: 9h09
